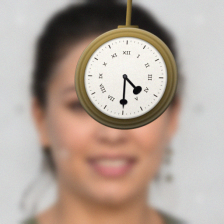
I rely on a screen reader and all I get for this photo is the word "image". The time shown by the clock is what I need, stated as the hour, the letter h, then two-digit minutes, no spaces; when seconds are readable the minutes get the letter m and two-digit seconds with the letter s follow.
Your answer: 4h30
